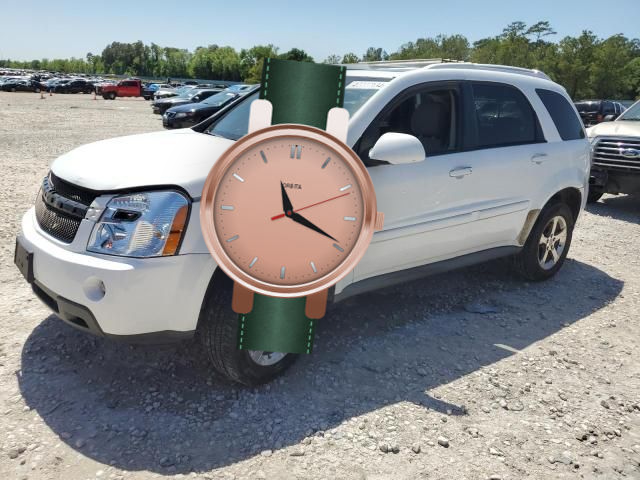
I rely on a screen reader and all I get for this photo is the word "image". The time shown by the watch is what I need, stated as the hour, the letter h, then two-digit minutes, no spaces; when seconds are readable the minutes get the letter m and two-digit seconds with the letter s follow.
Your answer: 11h19m11s
